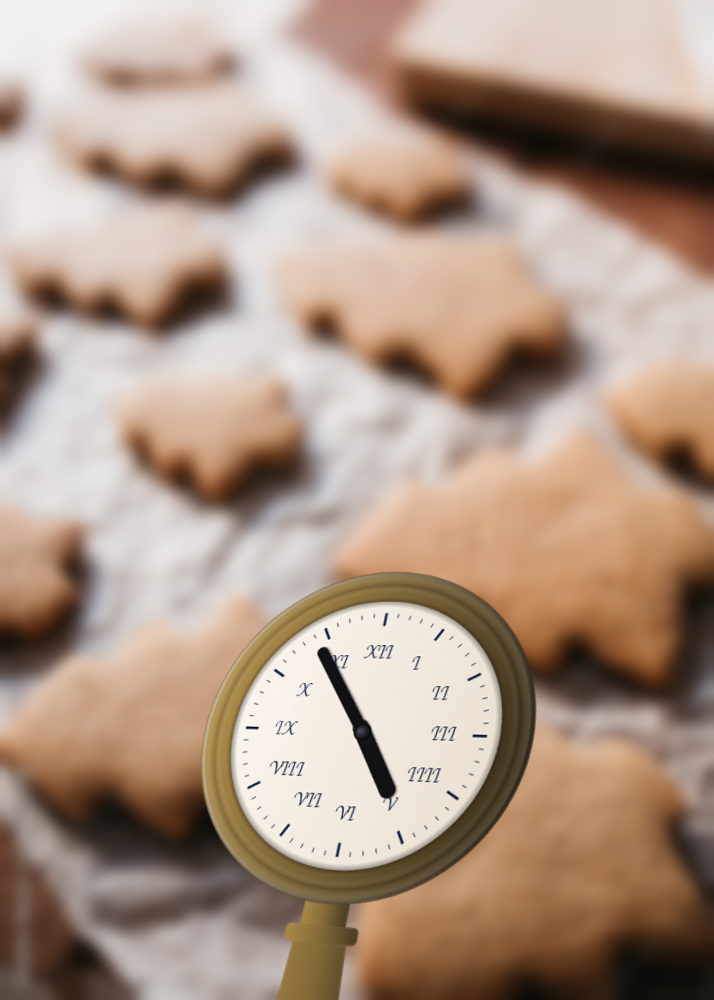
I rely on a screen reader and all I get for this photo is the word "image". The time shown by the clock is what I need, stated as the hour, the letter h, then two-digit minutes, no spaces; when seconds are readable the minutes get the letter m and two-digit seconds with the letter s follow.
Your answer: 4h54
